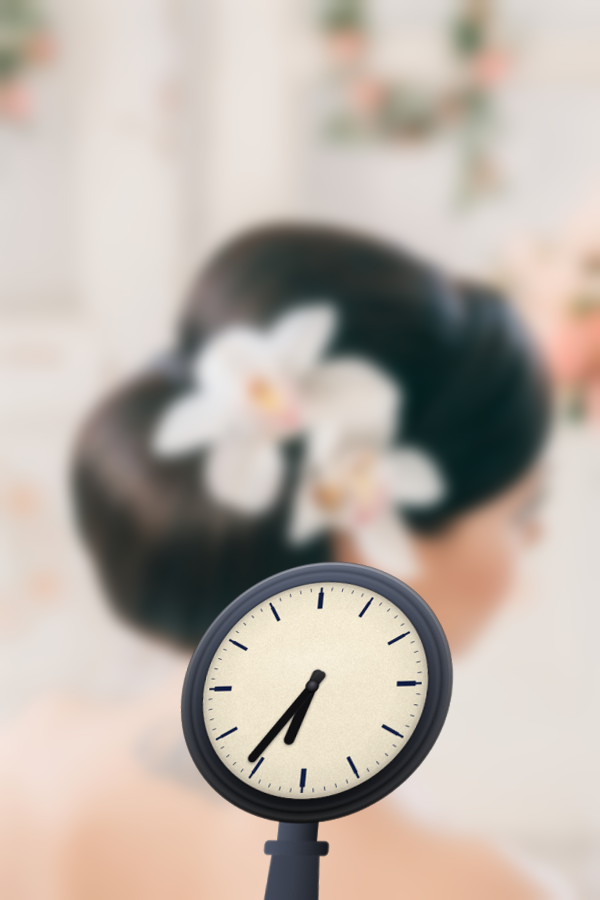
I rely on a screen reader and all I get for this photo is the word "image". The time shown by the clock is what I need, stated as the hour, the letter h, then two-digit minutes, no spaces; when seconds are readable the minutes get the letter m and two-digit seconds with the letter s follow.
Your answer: 6h36
